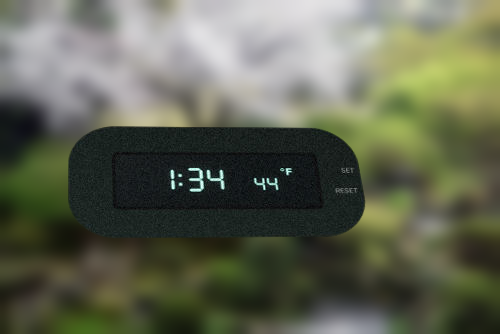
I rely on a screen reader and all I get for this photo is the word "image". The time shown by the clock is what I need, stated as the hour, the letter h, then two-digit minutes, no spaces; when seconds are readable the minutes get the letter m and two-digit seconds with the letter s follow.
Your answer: 1h34
